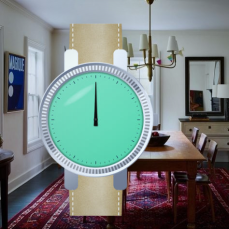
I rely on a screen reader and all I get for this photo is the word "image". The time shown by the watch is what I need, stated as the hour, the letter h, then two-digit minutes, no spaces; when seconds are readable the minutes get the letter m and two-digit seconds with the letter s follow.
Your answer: 12h00
